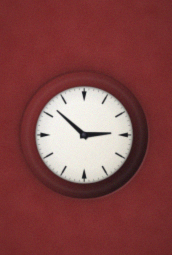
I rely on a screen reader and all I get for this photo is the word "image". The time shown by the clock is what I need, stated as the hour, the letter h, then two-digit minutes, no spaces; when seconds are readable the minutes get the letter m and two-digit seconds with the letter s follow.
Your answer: 2h52
